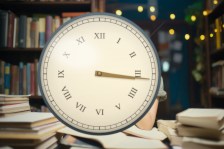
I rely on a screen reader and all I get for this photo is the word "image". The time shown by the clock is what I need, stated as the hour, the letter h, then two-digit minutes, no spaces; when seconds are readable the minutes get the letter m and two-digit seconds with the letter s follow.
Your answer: 3h16
